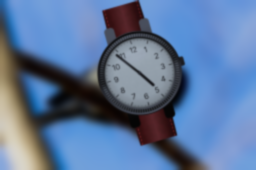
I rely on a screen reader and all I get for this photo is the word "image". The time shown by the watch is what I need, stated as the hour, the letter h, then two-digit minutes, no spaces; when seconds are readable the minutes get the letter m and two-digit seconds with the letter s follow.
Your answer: 4h54
